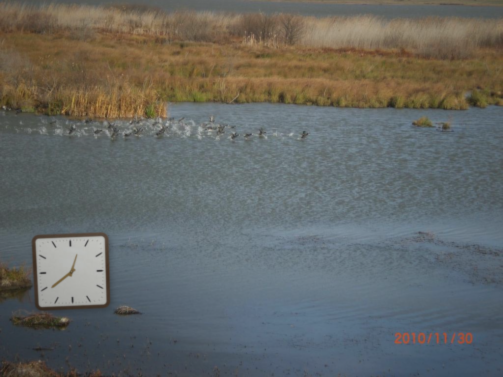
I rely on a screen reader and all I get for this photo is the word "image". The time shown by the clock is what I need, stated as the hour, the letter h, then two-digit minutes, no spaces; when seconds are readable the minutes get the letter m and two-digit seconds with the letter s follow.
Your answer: 12h39
